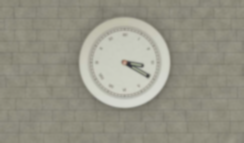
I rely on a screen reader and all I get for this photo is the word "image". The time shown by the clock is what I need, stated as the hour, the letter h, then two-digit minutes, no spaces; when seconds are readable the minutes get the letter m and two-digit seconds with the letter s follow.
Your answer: 3h20
